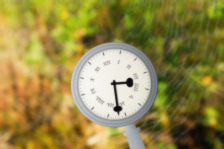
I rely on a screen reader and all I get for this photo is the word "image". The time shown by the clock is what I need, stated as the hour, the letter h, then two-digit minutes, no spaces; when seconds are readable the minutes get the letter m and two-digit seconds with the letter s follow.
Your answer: 3h32
